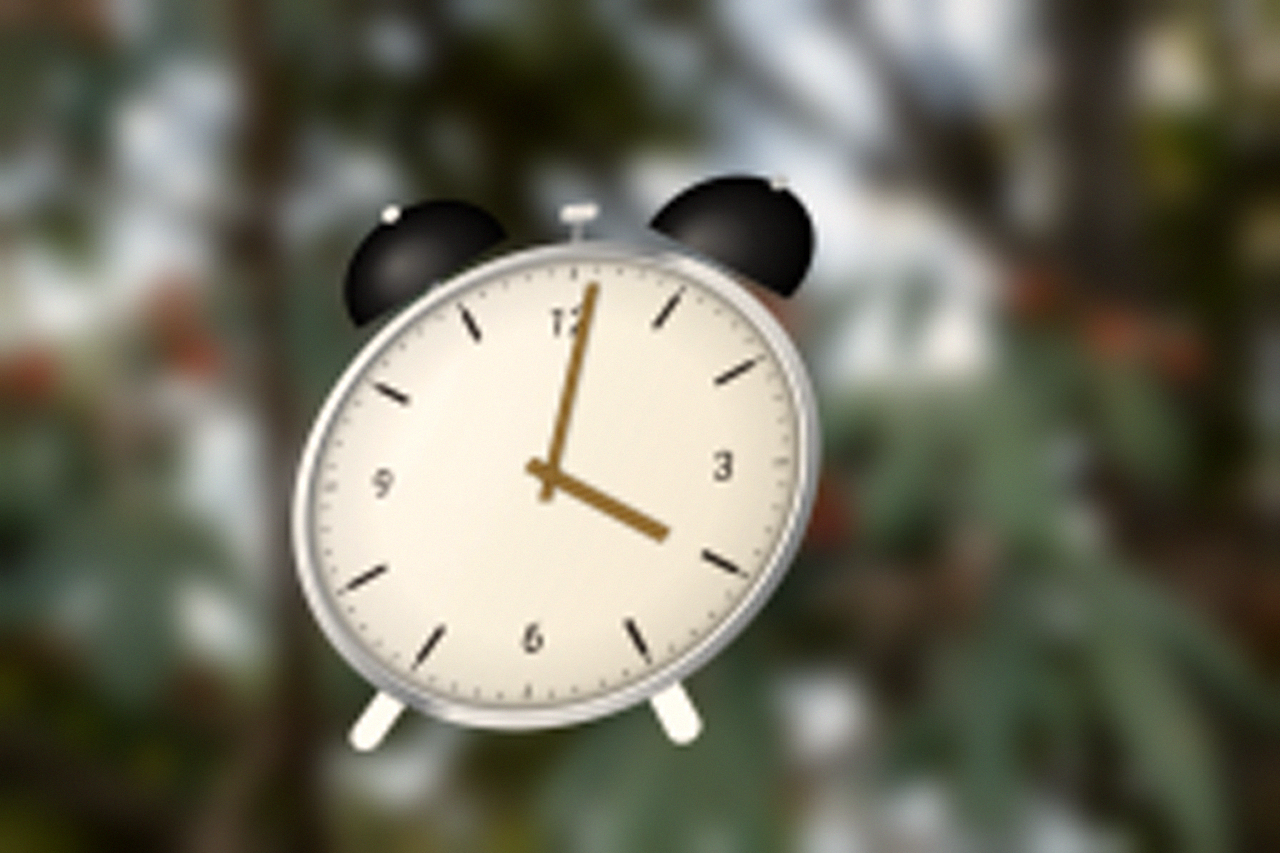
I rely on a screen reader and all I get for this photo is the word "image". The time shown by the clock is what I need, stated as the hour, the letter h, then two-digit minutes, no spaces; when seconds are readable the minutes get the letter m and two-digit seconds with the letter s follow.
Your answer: 4h01
